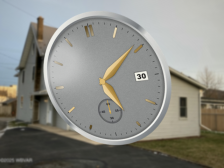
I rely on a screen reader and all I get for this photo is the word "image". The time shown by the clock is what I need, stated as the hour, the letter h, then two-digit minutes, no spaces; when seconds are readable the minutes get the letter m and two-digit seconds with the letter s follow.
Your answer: 5h09
